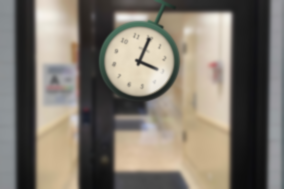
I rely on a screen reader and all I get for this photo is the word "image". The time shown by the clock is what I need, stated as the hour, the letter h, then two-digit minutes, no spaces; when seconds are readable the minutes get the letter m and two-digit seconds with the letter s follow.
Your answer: 3h00
